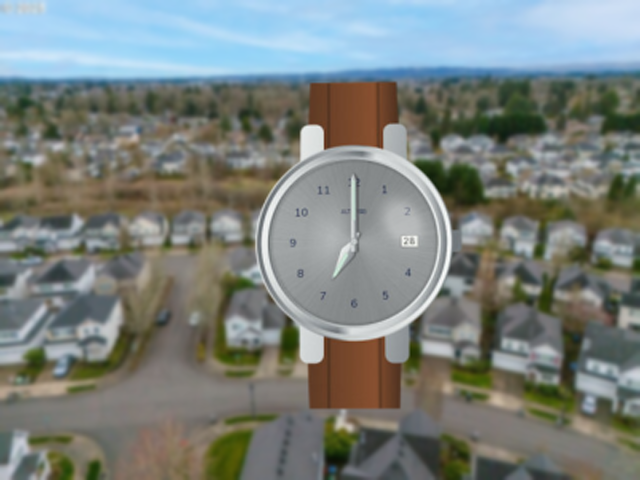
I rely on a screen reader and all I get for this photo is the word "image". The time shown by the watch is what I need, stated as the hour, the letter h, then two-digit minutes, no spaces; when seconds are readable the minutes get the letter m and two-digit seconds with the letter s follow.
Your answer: 7h00
